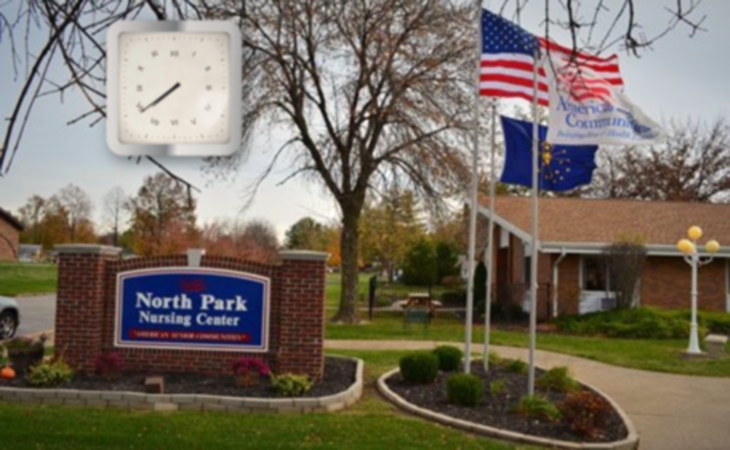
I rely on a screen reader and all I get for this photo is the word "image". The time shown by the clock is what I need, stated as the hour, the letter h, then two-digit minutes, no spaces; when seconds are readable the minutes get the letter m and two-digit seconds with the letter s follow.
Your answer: 7h39
